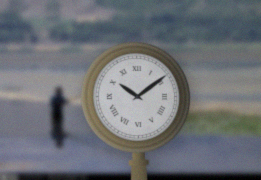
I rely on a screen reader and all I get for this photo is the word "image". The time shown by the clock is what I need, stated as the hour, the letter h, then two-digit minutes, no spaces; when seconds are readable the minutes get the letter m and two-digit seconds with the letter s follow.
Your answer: 10h09
